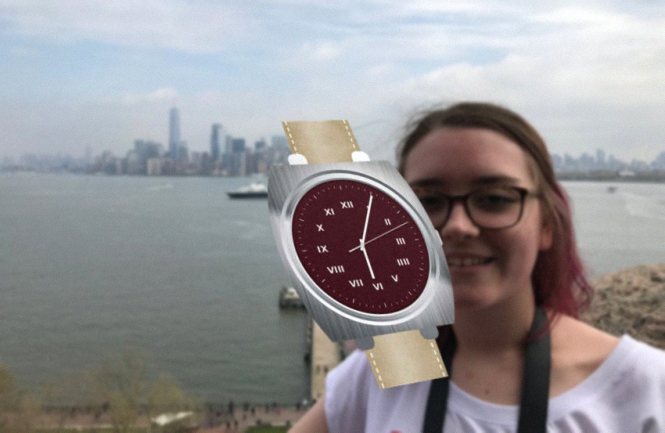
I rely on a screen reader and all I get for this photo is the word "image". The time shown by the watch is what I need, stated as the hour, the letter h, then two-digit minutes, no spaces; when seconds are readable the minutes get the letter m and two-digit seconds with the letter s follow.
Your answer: 6h05m12s
